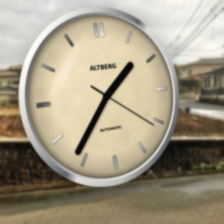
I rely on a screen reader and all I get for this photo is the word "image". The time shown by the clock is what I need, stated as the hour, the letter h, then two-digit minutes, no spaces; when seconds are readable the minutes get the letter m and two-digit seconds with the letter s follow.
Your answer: 1h36m21s
